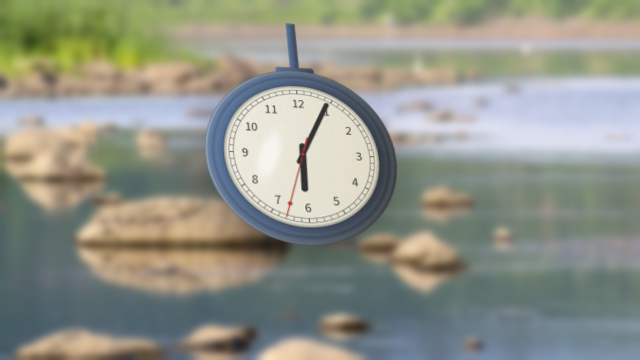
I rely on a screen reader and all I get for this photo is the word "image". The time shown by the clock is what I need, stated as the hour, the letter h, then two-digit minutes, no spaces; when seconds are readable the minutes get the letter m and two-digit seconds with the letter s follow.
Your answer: 6h04m33s
